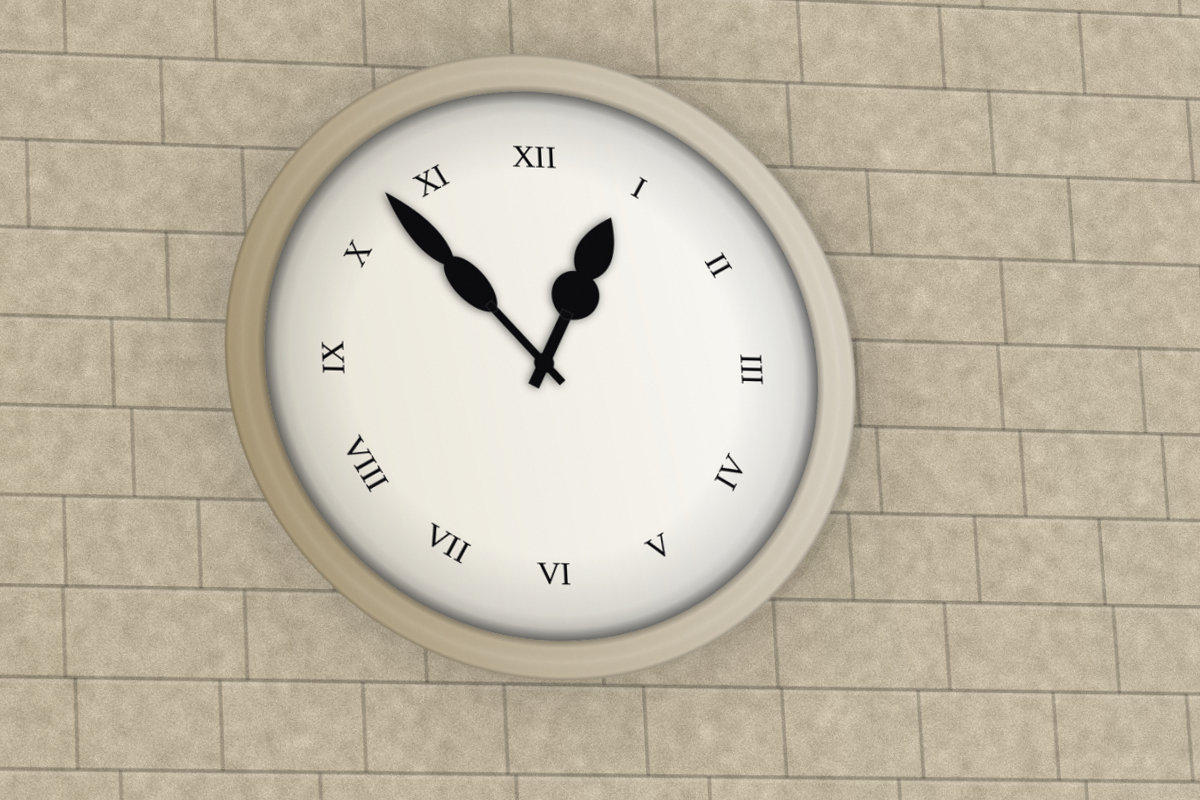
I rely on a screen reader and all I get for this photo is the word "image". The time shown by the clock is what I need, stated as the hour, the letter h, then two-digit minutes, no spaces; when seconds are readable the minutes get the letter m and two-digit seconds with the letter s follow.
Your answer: 12h53
